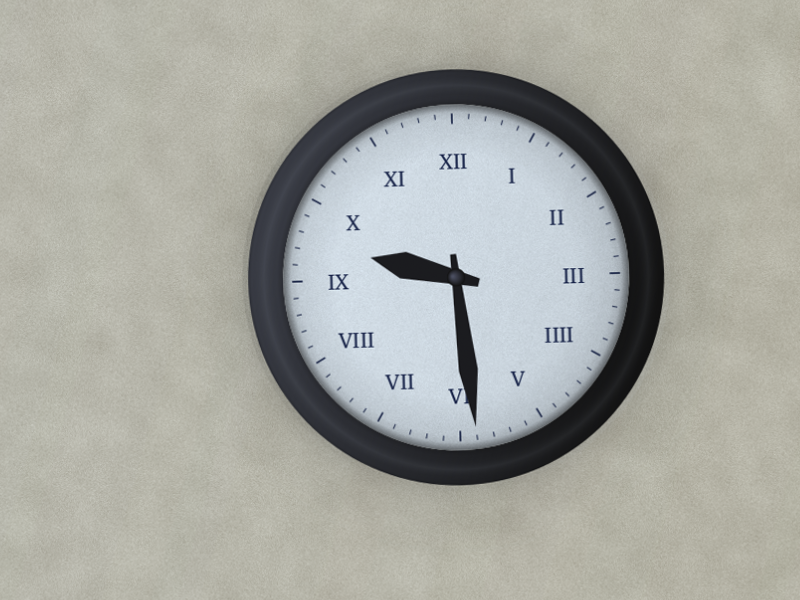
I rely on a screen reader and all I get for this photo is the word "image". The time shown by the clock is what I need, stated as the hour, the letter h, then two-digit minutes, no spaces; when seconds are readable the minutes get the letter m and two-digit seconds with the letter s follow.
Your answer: 9h29
